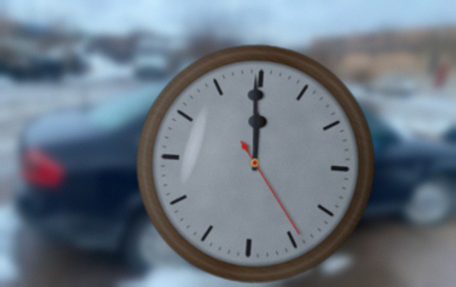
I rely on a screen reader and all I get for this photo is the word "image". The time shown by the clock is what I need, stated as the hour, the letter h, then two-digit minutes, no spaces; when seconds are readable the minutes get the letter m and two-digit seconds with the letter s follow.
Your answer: 11h59m24s
